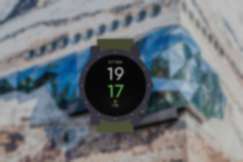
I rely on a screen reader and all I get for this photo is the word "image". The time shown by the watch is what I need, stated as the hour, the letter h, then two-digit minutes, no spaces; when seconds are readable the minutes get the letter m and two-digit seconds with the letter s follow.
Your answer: 19h17
